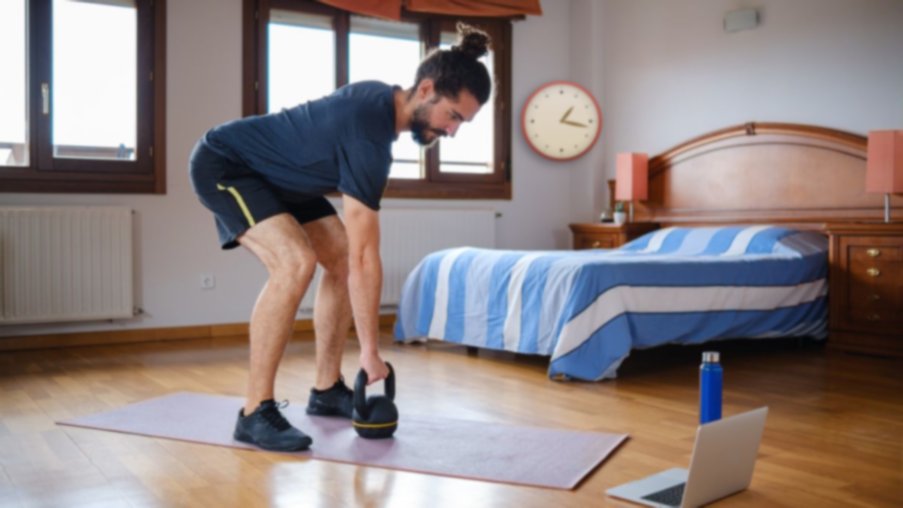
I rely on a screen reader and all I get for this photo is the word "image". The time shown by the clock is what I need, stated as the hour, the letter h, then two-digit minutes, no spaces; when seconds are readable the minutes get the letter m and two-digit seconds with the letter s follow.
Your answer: 1h17
